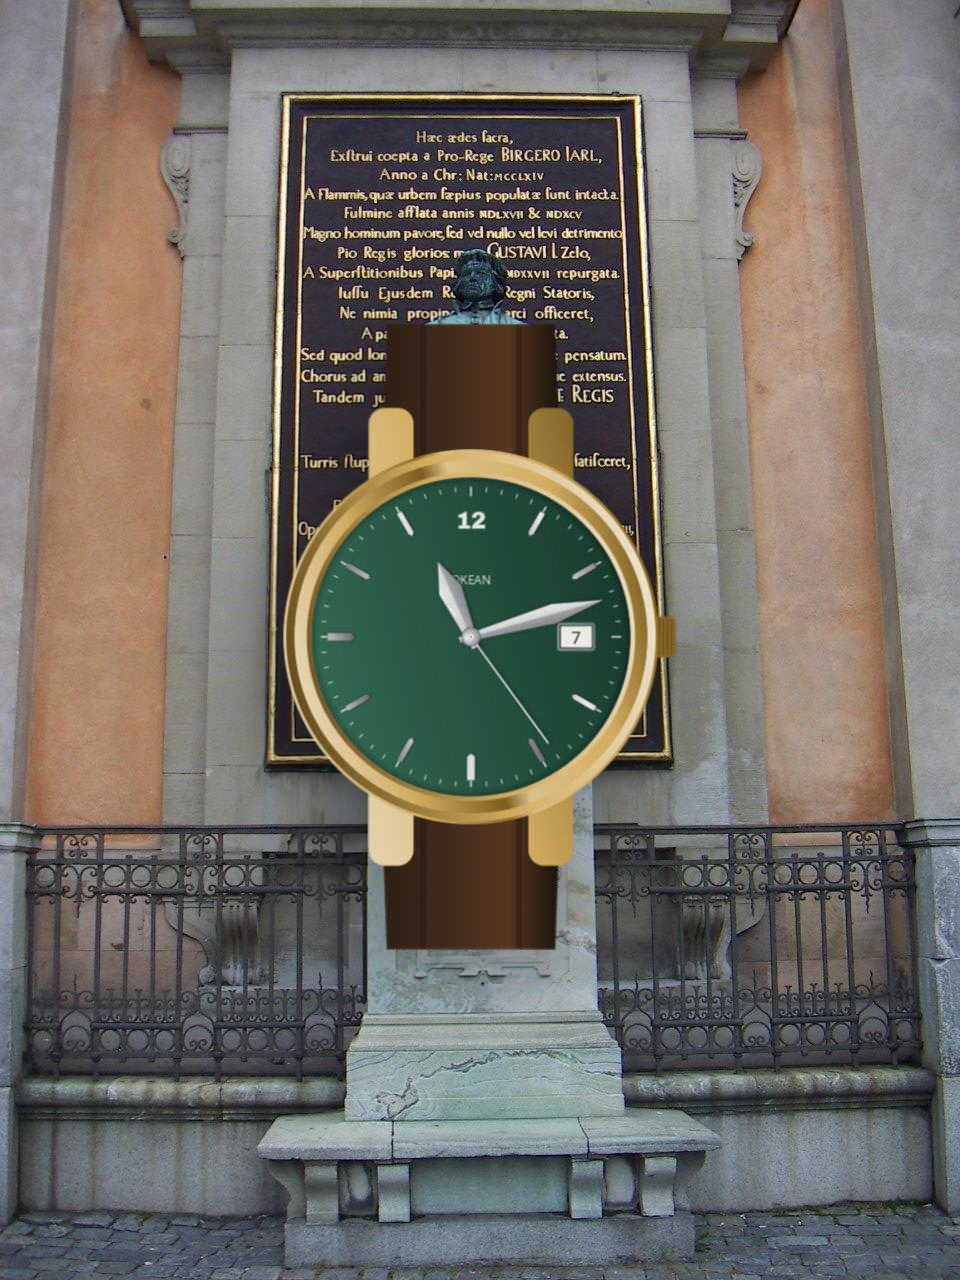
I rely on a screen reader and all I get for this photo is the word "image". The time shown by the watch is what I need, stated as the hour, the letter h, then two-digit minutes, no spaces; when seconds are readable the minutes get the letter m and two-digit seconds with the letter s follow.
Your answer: 11h12m24s
